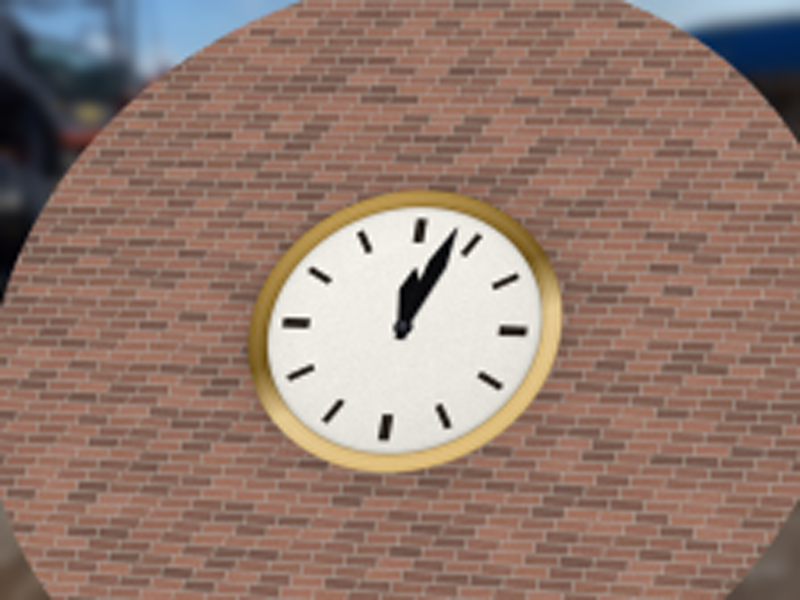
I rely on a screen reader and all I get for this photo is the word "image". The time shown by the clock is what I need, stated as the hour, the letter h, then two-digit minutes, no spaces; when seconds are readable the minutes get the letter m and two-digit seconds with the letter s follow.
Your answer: 12h03
